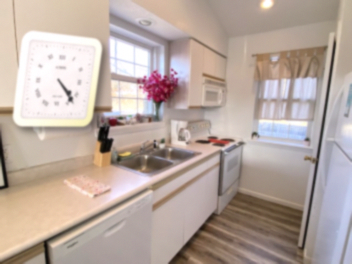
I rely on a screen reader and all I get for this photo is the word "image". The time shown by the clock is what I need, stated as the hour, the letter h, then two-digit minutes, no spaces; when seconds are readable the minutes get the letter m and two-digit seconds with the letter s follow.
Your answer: 4h23
